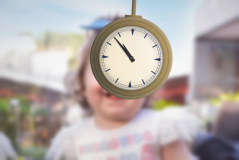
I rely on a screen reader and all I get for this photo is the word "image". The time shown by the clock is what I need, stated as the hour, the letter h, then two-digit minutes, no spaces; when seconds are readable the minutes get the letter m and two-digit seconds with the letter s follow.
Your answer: 10h53
